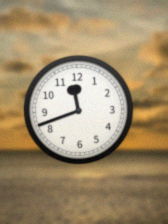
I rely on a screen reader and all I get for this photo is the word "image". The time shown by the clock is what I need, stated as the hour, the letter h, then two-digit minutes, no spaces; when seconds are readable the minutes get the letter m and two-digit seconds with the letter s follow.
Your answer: 11h42
